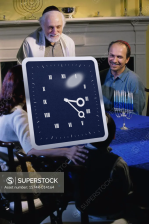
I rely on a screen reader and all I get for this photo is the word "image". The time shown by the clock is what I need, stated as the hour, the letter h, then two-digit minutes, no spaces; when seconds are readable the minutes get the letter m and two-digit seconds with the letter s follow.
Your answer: 3h23
